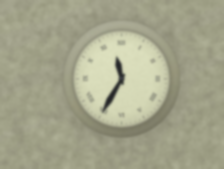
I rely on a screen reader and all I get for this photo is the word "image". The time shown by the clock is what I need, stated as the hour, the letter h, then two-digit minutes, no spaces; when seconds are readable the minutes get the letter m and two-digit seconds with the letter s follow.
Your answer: 11h35
